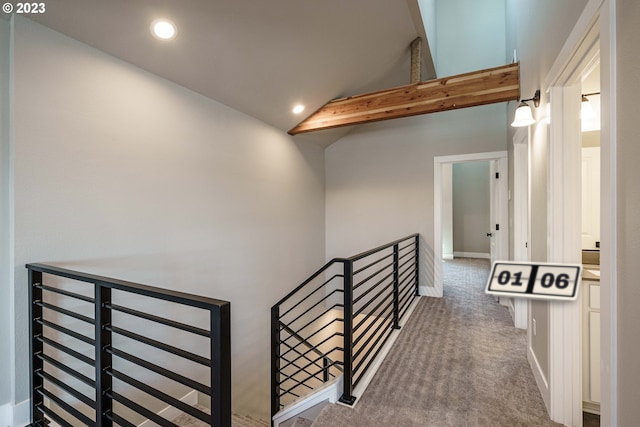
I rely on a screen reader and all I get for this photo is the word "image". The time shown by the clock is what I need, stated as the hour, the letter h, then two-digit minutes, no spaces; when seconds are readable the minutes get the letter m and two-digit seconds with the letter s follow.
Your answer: 1h06
